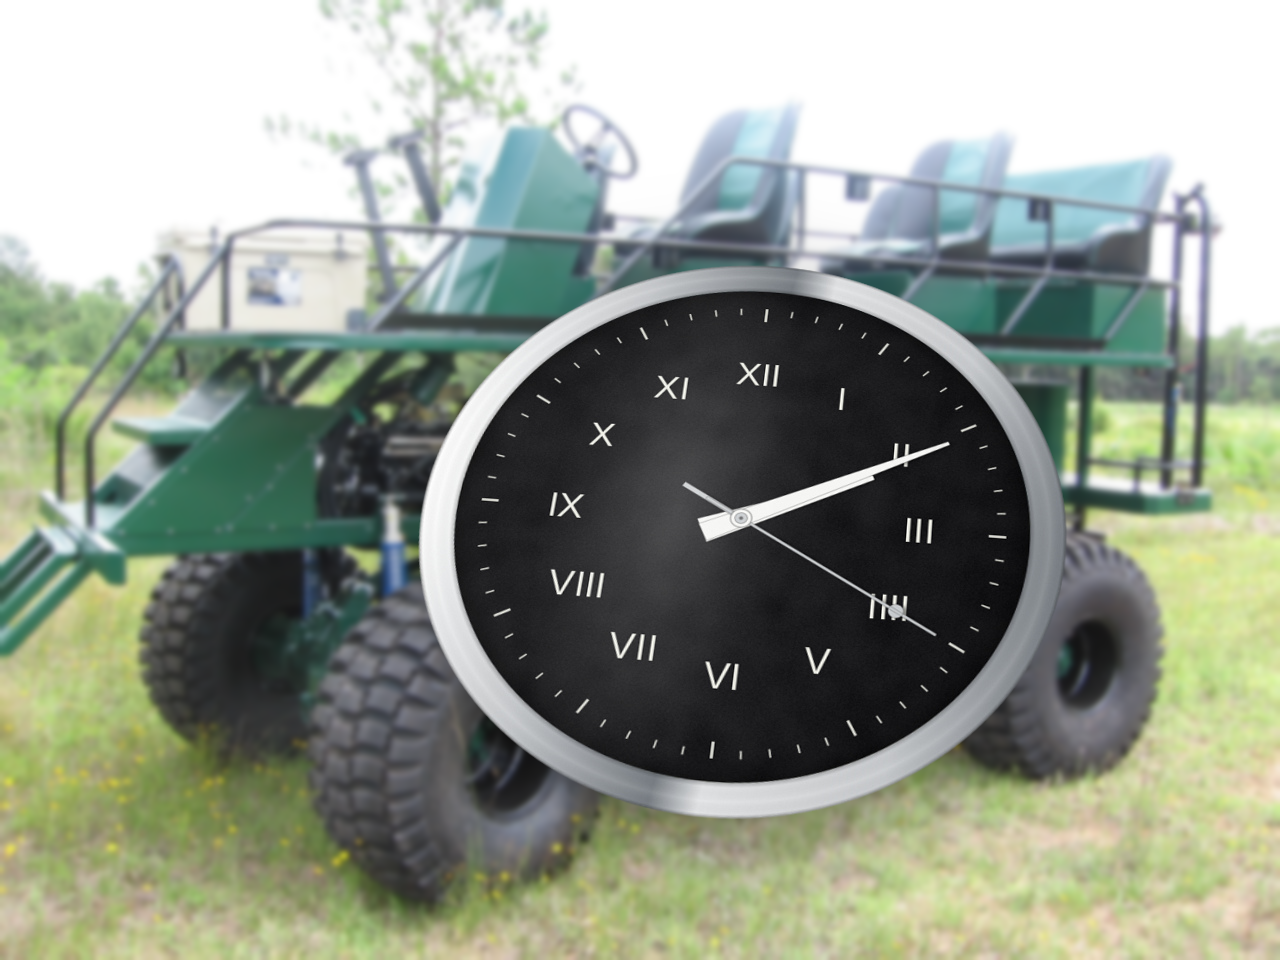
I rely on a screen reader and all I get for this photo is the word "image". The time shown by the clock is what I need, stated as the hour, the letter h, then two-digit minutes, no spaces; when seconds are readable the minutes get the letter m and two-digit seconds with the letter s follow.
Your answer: 2h10m20s
